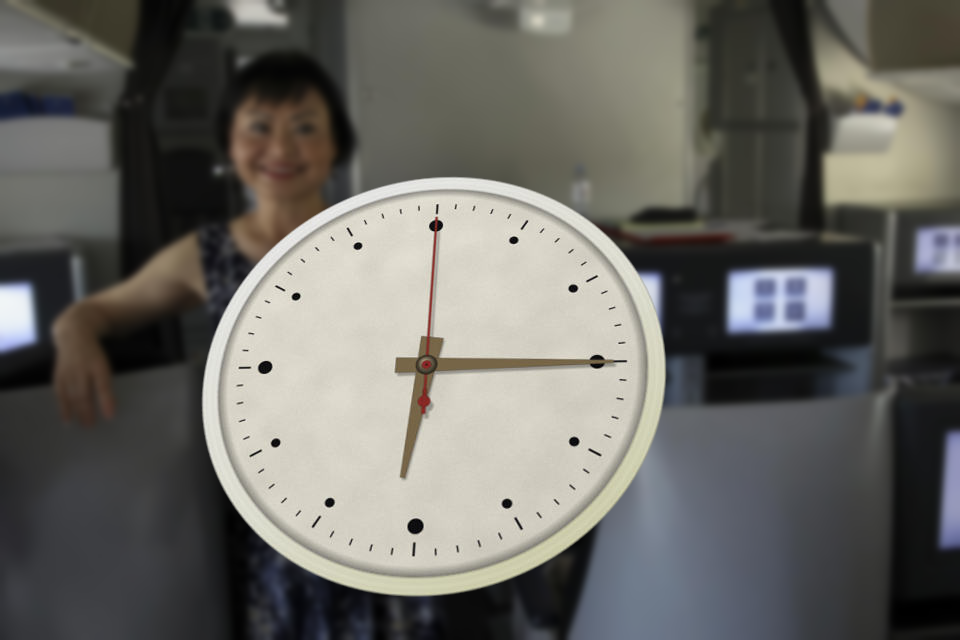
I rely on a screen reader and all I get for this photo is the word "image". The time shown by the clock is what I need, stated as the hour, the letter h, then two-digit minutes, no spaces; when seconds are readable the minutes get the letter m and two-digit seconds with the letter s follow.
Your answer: 6h15m00s
